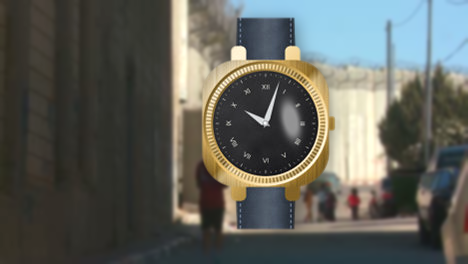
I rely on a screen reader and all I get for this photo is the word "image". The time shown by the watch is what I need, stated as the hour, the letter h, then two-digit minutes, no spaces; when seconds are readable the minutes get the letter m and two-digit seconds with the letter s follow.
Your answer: 10h03
